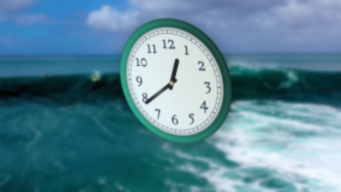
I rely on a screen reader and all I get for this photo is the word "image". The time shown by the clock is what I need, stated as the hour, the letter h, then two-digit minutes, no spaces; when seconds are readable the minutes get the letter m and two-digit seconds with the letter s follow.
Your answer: 12h39
